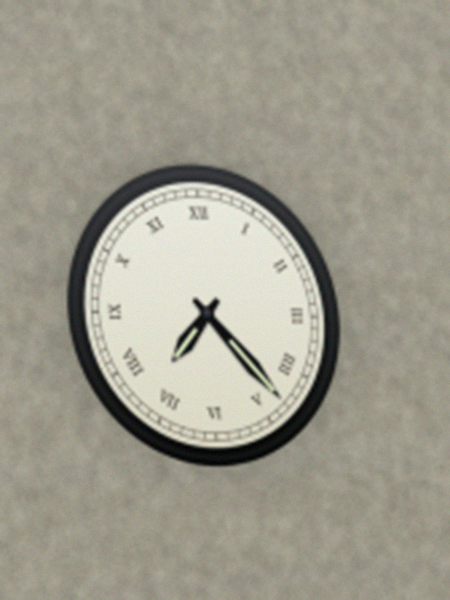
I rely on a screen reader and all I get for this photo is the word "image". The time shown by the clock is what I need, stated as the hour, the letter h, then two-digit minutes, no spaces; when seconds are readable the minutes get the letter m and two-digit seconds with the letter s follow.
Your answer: 7h23
